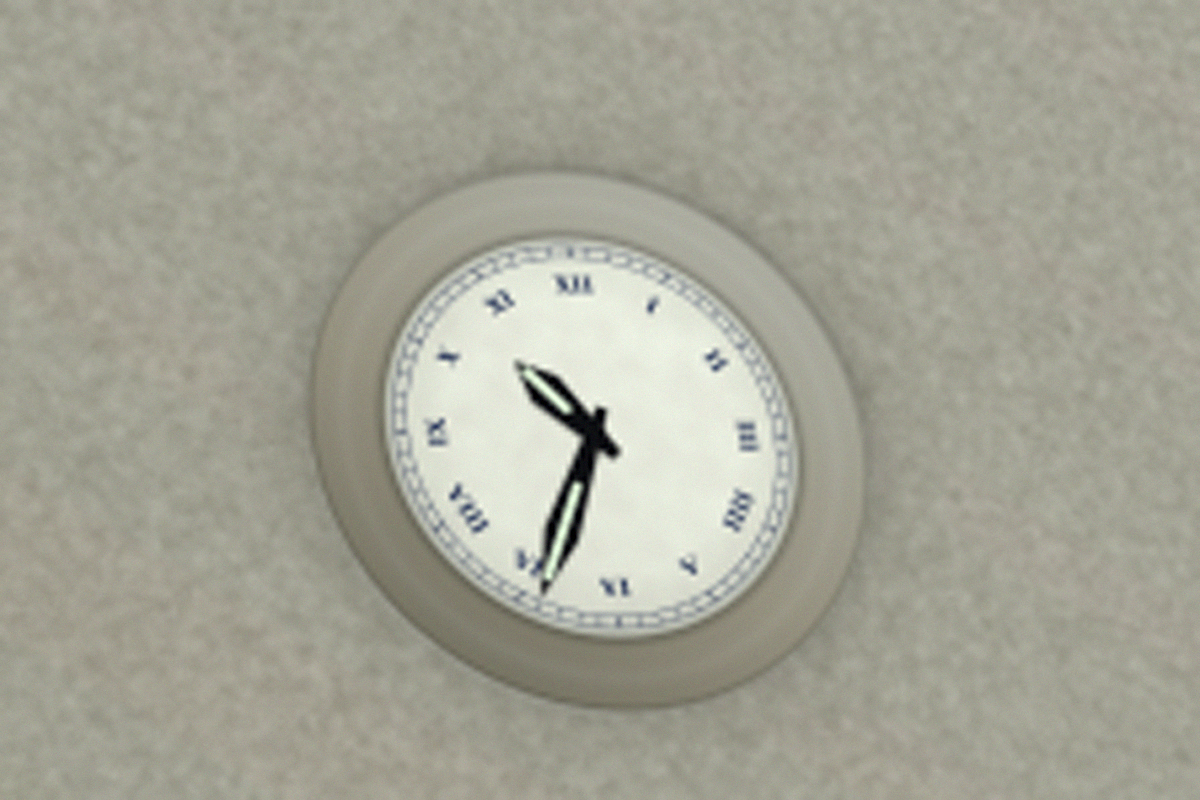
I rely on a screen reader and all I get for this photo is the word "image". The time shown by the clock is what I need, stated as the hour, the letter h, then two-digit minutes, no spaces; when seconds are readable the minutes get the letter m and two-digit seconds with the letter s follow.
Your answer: 10h34
